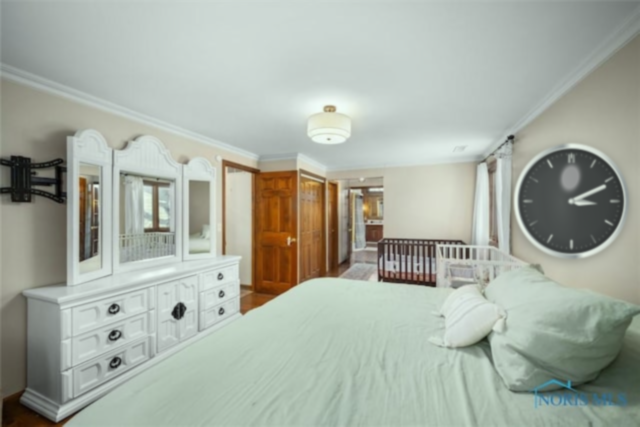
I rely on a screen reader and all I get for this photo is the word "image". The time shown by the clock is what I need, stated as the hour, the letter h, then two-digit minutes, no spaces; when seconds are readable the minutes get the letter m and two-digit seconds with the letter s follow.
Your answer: 3h11
